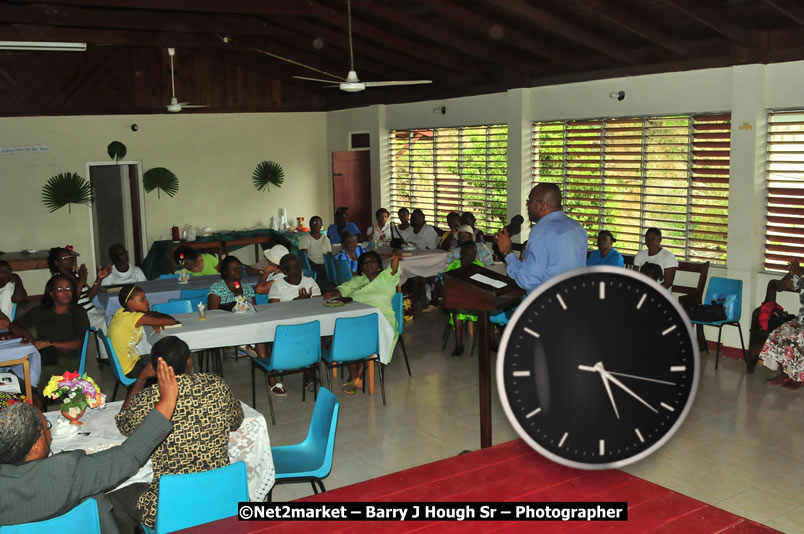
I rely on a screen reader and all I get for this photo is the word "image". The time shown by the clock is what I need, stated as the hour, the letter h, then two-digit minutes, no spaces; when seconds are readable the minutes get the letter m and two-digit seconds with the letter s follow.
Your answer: 5h21m17s
